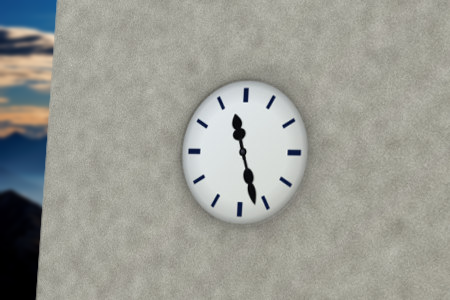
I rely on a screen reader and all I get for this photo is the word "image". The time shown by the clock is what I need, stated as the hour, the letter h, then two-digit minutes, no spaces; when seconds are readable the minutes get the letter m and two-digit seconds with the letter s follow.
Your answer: 11h27
